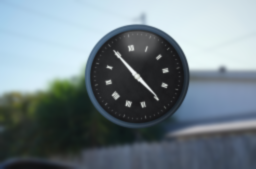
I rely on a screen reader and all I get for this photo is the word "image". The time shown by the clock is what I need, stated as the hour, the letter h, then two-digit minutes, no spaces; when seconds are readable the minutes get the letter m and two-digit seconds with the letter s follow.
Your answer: 4h55
